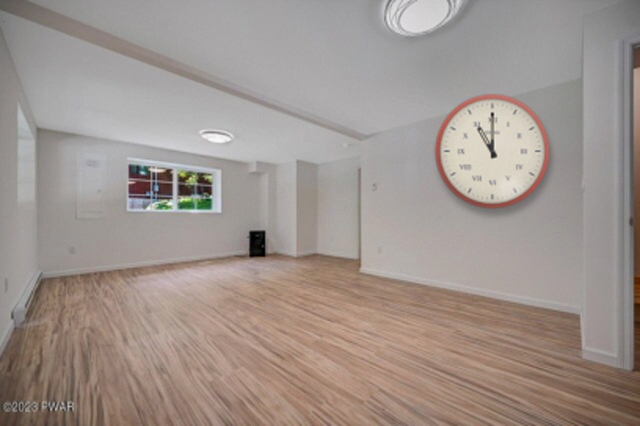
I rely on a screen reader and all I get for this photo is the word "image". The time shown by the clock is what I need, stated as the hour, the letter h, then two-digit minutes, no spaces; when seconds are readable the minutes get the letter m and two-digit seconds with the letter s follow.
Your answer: 11h00
